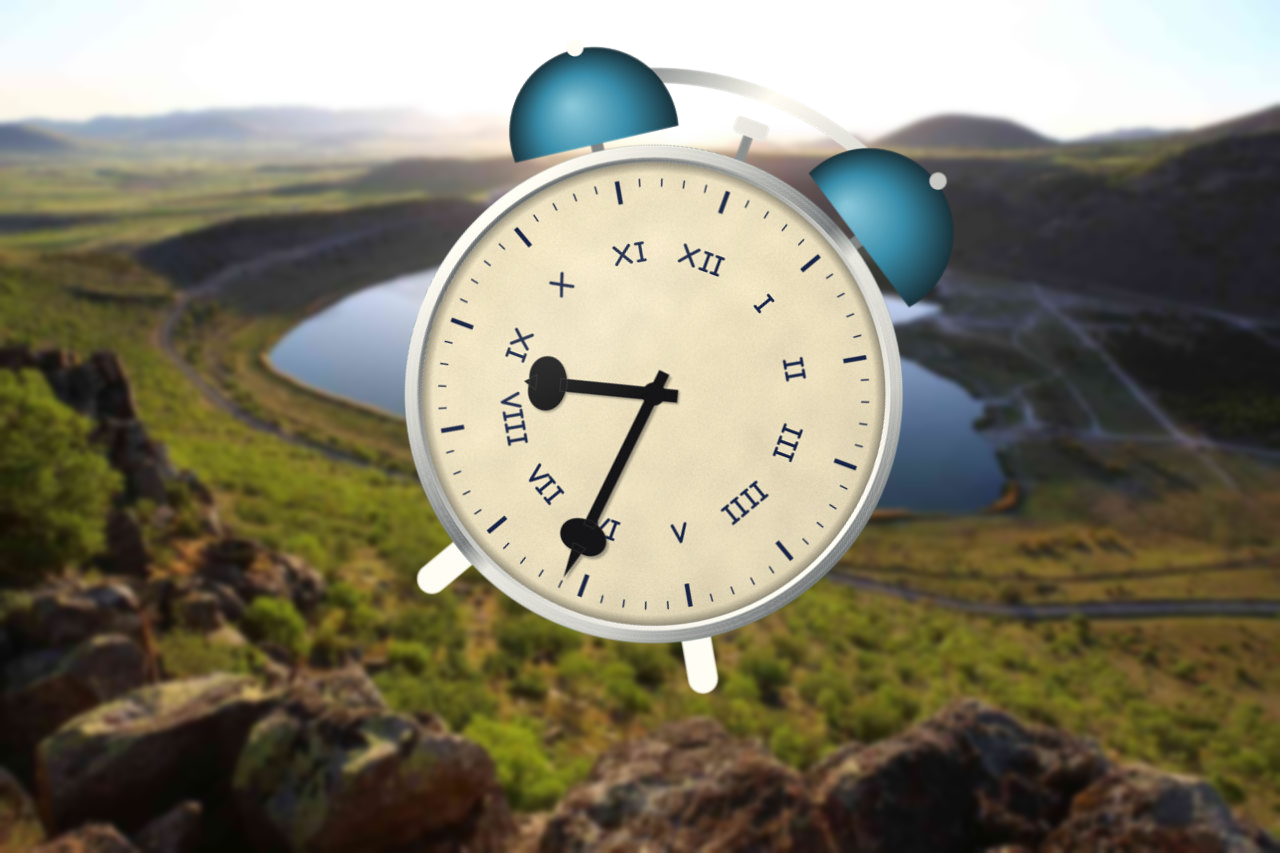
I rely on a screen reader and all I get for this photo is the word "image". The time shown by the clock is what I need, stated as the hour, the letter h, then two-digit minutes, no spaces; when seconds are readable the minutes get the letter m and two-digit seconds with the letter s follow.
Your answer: 8h31
